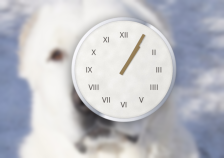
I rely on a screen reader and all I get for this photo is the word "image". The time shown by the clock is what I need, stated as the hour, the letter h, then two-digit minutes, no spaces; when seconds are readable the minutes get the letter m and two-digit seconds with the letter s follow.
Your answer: 1h05
